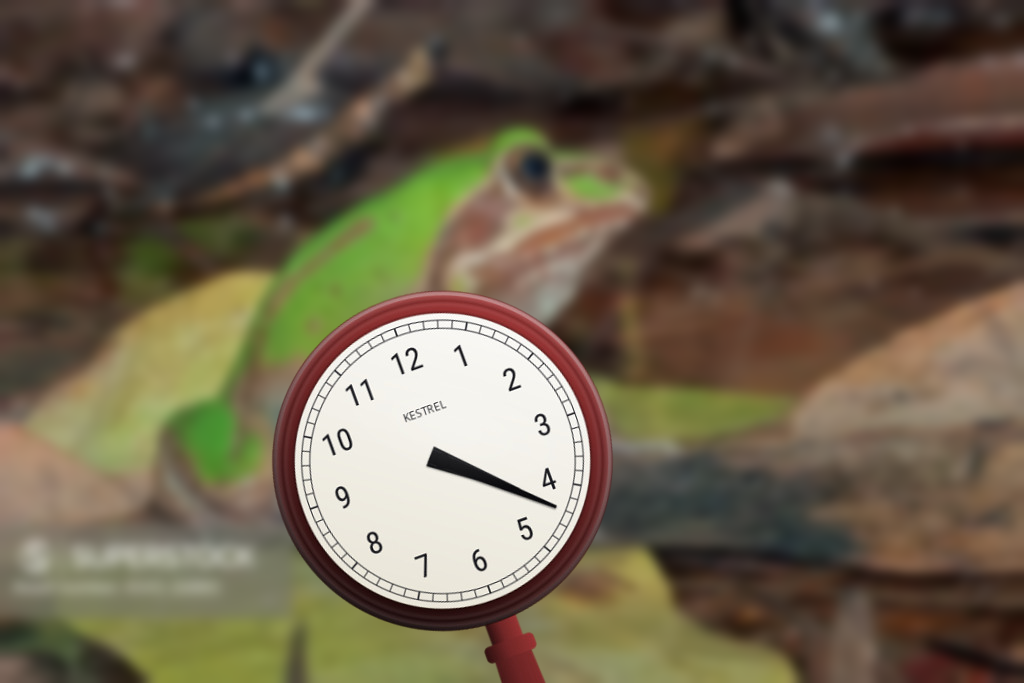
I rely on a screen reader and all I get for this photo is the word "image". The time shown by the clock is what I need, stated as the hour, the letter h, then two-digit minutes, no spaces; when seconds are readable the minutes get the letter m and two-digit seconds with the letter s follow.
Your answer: 4h22
